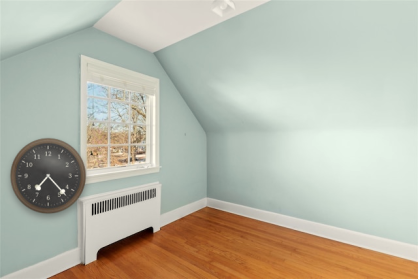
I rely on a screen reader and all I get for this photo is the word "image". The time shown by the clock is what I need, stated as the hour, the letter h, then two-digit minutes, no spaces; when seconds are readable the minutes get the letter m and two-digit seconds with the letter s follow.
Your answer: 7h23
